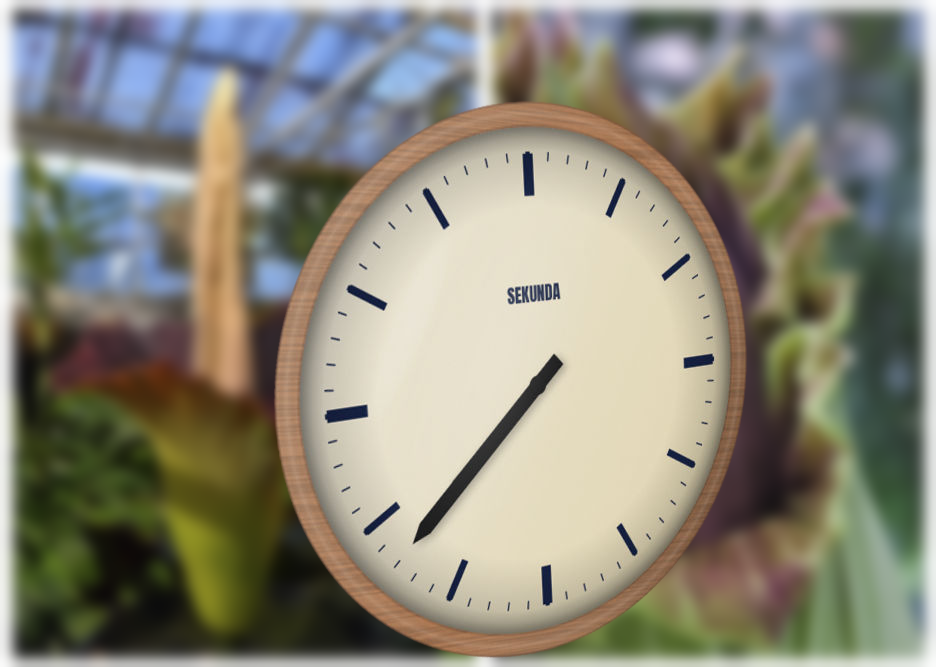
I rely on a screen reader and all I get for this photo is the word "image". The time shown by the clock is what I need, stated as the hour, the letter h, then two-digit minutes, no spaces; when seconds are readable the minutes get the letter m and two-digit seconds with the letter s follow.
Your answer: 7h38
